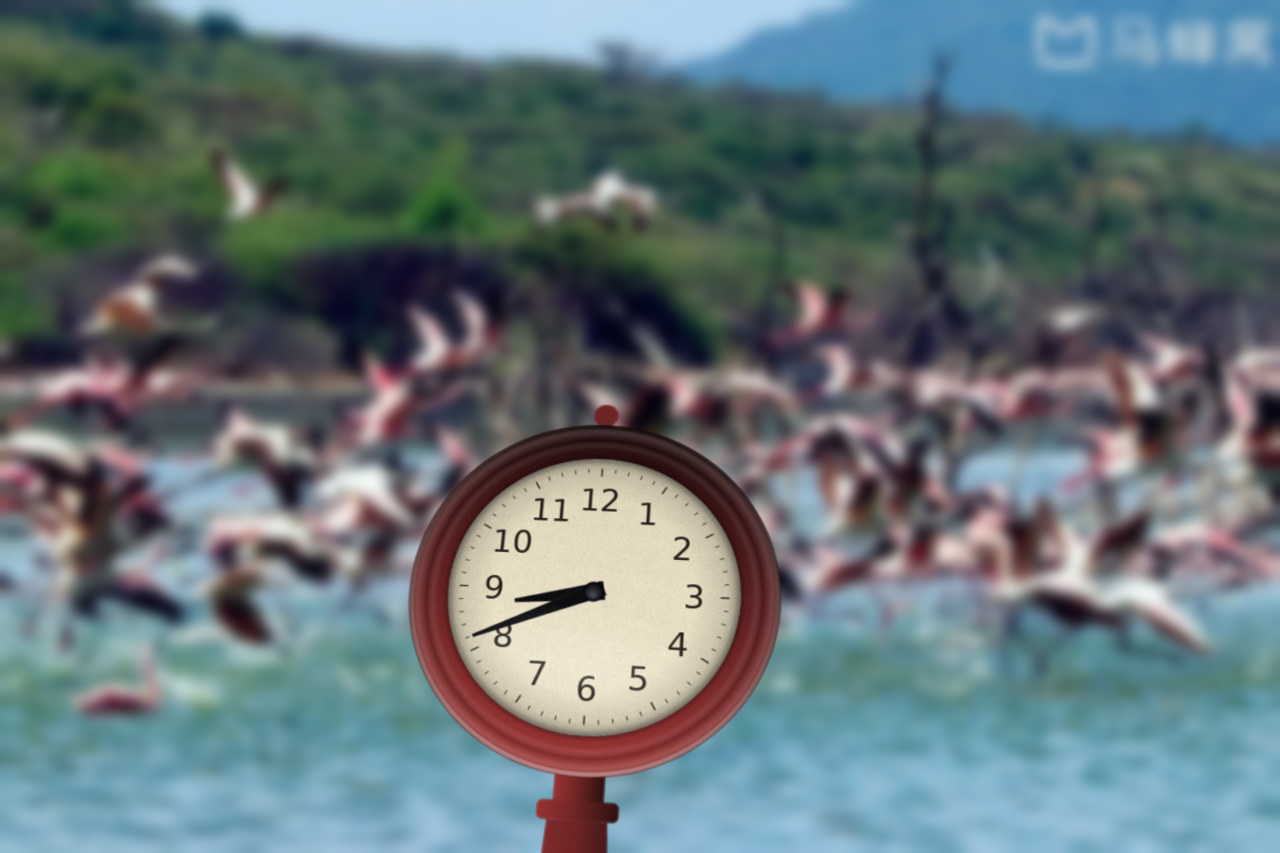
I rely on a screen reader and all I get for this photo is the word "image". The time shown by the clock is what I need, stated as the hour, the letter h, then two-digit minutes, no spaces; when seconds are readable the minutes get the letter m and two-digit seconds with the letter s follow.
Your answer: 8h41
